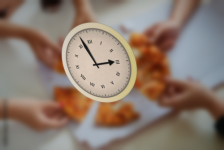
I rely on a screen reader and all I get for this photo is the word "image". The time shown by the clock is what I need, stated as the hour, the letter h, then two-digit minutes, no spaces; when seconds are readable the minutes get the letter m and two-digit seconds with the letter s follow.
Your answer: 2h57
